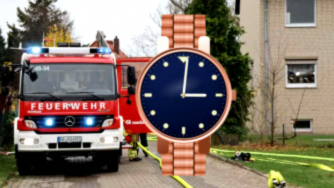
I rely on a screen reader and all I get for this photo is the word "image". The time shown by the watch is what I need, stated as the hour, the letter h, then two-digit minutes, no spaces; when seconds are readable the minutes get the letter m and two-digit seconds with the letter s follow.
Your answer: 3h01
